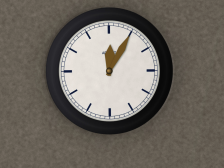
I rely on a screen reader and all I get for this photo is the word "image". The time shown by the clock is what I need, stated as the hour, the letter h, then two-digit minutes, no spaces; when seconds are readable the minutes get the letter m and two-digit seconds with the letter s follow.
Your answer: 12h05
